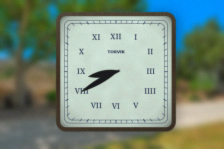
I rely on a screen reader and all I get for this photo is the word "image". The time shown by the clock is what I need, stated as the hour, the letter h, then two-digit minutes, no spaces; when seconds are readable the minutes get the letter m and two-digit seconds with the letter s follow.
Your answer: 8h40
